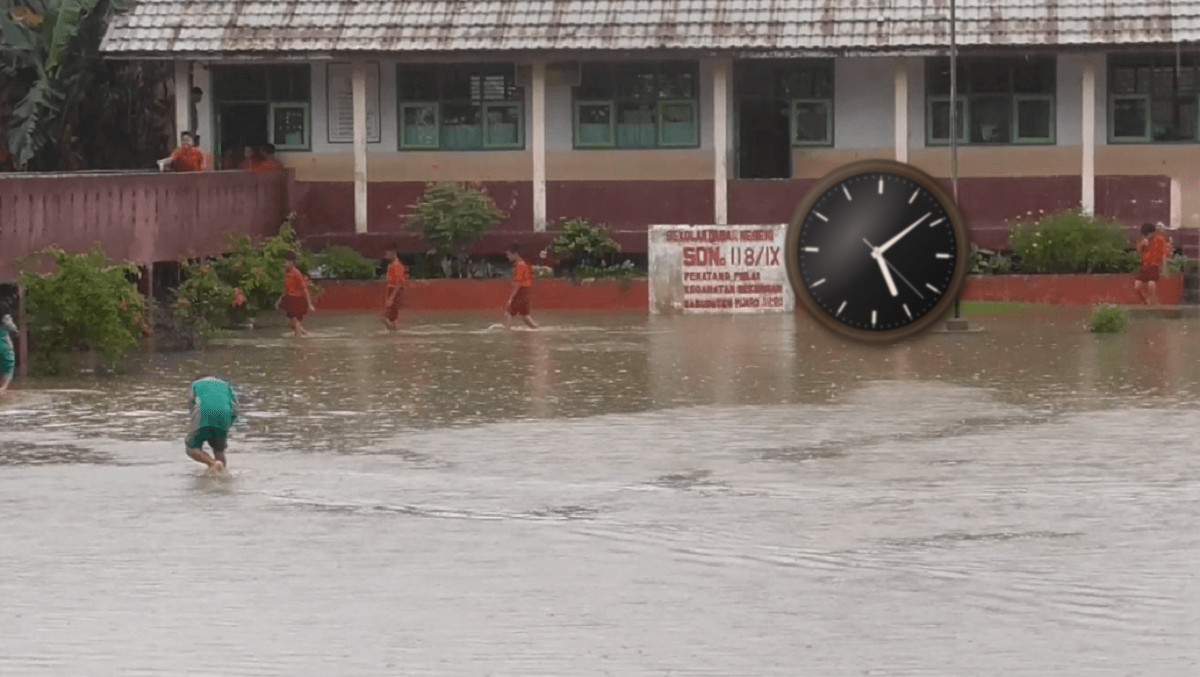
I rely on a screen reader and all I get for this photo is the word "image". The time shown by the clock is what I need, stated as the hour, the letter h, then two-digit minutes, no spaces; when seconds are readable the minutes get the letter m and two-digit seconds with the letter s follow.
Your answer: 5h08m22s
